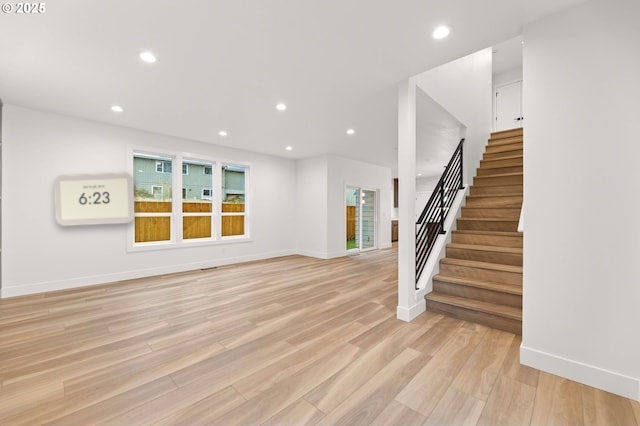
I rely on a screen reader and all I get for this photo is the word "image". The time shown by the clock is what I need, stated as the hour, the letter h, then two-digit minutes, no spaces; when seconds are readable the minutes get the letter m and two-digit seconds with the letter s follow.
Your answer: 6h23
